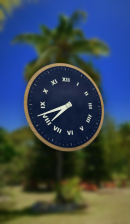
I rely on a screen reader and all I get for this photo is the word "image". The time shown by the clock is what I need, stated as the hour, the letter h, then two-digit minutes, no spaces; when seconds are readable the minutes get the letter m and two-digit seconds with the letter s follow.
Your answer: 7h42
